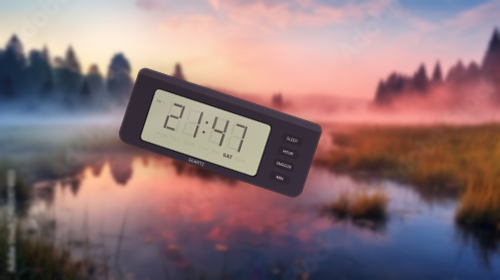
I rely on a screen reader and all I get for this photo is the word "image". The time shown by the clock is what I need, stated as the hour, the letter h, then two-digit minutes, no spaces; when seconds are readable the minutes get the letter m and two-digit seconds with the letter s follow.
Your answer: 21h47
